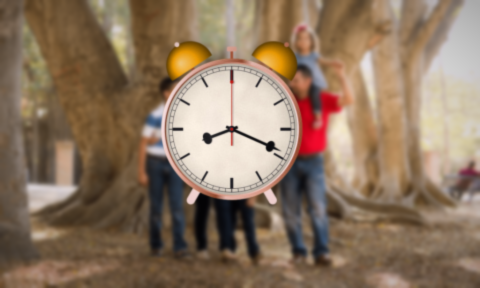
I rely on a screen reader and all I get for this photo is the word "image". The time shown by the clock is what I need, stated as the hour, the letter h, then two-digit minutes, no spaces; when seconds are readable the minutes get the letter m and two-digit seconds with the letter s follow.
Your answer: 8h19m00s
